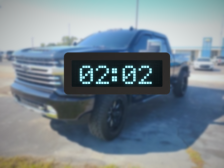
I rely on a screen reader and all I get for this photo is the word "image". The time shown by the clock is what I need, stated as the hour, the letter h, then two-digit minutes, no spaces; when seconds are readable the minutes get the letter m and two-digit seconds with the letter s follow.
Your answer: 2h02
